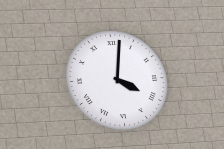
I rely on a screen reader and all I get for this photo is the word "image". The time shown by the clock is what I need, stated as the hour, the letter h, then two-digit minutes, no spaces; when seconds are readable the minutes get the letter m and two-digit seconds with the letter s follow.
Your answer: 4h02
